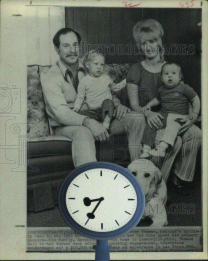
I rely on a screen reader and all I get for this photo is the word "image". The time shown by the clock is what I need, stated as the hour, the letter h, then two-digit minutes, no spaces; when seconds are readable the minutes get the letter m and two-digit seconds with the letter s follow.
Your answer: 8h35
